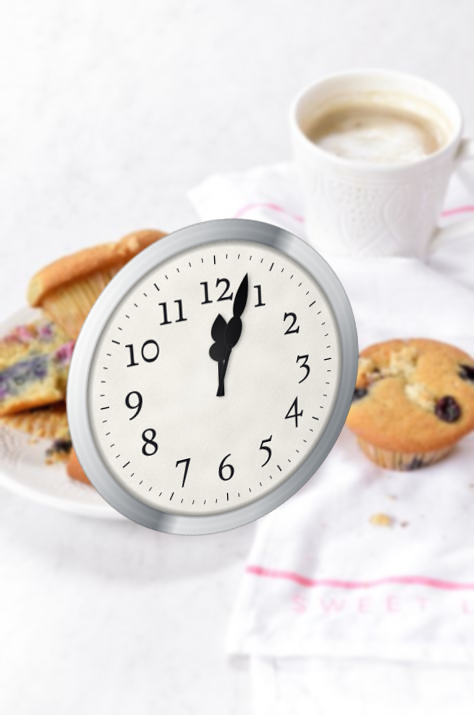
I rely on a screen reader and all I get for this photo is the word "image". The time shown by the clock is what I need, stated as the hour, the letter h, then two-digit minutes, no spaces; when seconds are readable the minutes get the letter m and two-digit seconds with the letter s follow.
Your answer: 12h03
